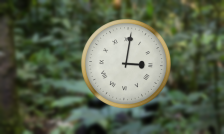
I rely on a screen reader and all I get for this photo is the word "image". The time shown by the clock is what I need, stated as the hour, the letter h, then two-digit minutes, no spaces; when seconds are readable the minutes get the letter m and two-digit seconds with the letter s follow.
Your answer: 3h01
